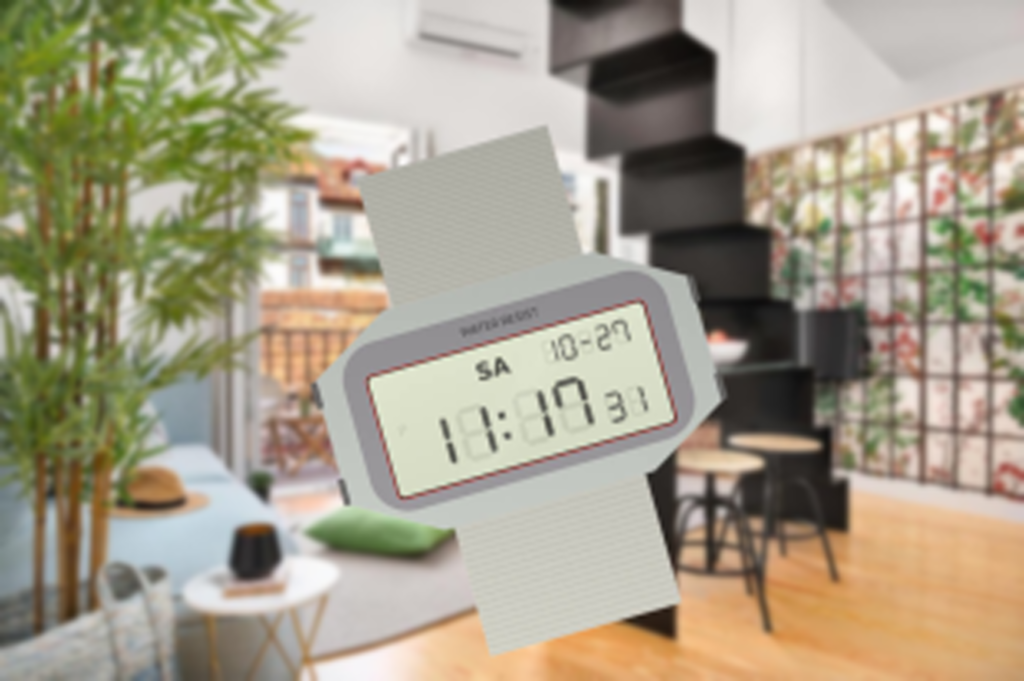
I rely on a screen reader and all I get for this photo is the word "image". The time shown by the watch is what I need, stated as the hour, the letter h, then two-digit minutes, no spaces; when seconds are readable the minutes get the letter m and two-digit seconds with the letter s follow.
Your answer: 11h17m31s
